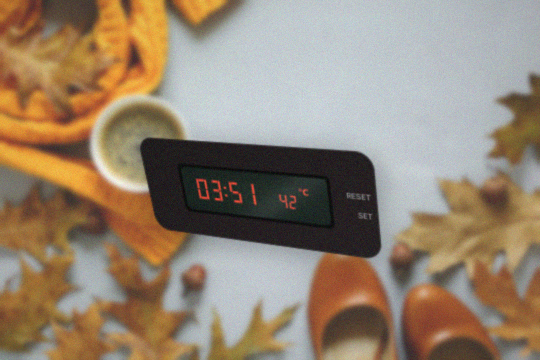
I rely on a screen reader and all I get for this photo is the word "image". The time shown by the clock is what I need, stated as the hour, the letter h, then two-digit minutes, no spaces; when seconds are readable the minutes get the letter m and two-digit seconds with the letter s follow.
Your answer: 3h51
